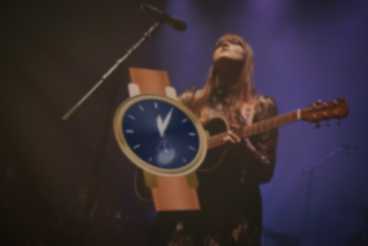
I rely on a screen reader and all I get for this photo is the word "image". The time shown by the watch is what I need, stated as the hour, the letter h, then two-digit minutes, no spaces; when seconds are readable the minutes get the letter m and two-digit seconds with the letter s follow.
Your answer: 12h05
